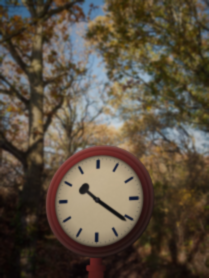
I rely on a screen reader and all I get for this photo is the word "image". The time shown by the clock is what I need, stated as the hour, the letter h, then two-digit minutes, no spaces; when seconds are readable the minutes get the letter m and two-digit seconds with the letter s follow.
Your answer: 10h21
